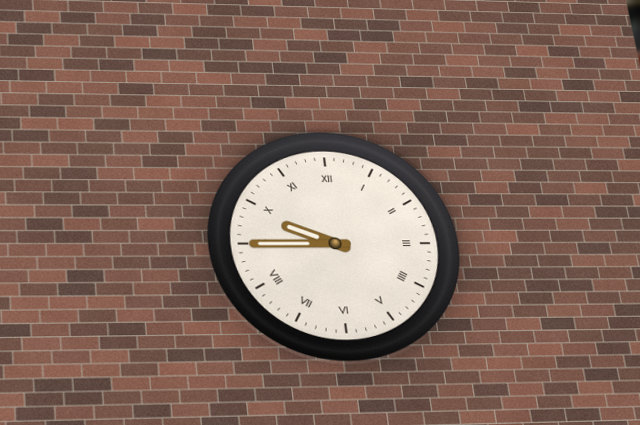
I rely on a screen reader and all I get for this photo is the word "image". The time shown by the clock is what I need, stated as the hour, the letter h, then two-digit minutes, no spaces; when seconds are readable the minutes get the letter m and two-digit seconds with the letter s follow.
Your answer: 9h45
